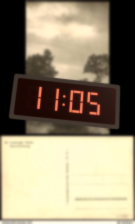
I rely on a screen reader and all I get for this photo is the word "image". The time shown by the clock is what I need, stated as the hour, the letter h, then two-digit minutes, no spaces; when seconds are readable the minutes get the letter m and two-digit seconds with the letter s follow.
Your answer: 11h05
